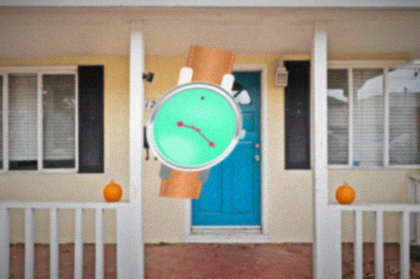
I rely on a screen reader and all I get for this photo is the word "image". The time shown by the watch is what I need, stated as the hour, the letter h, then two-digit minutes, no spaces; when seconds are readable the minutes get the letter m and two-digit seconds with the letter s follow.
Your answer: 9h21
